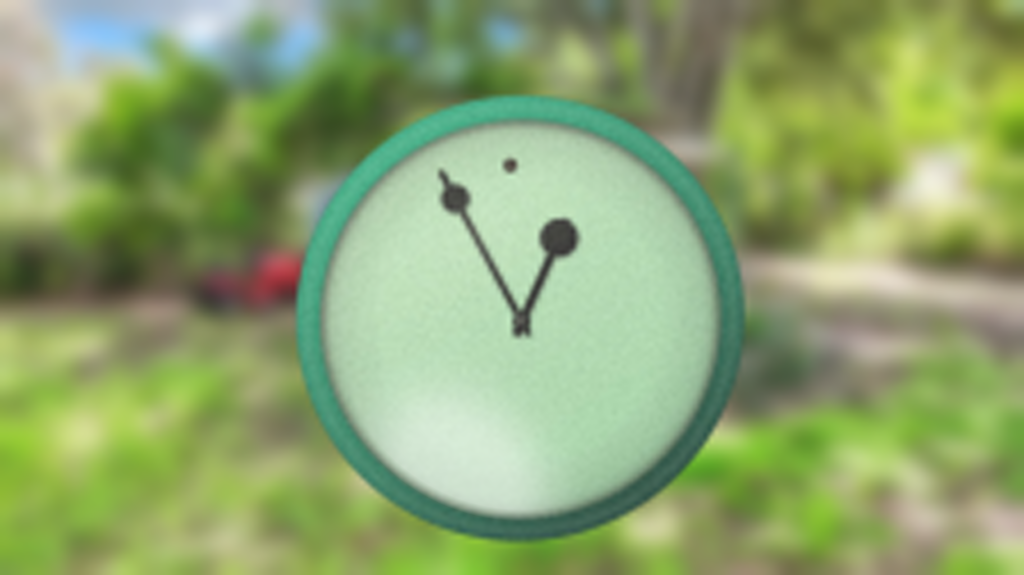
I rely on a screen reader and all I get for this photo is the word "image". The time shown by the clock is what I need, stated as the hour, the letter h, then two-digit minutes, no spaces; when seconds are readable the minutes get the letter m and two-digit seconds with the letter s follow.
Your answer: 12h56
